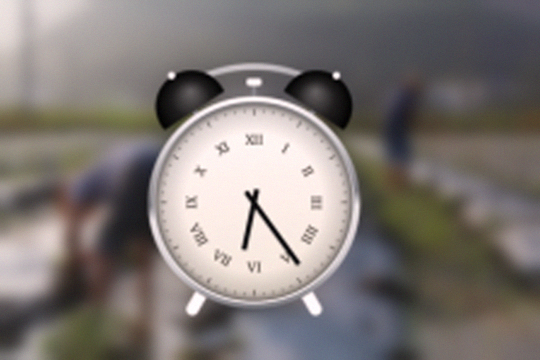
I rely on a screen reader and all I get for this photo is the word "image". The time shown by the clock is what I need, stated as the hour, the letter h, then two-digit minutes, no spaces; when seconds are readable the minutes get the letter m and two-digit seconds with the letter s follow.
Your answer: 6h24
